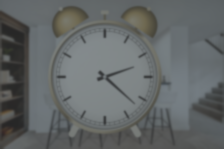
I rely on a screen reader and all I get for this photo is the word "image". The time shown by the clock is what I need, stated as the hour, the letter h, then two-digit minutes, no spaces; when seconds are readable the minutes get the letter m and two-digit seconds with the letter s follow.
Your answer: 2h22
